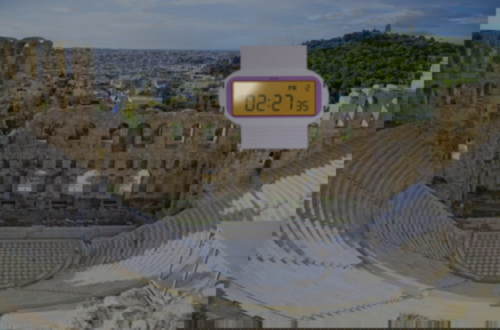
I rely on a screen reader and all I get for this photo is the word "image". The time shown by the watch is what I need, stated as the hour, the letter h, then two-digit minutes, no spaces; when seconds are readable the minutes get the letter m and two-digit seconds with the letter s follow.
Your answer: 2h27m35s
